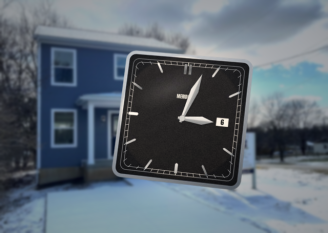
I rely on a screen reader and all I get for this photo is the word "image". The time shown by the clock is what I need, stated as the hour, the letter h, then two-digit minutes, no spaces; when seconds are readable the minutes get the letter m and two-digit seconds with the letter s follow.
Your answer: 3h03
